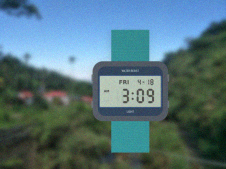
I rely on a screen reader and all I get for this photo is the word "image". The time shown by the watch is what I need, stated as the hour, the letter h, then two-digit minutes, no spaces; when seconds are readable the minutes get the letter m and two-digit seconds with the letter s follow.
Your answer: 3h09
